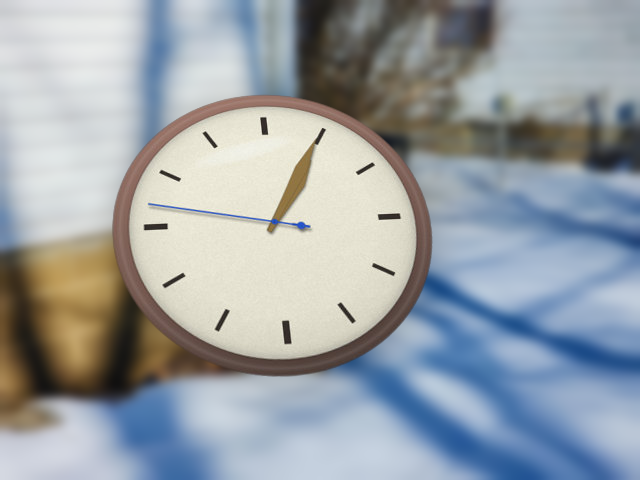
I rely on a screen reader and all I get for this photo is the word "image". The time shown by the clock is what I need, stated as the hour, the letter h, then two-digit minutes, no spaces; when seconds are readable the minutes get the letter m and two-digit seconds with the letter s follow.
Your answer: 1h04m47s
